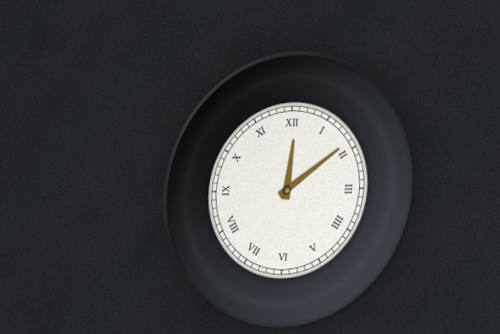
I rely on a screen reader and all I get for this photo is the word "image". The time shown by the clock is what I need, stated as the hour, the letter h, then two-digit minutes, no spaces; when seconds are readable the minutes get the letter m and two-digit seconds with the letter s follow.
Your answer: 12h09
